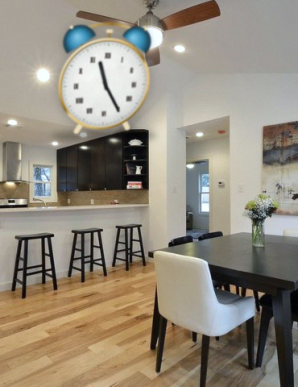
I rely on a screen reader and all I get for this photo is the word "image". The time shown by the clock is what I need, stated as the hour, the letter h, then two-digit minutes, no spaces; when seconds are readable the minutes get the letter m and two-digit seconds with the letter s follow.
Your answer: 11h25
